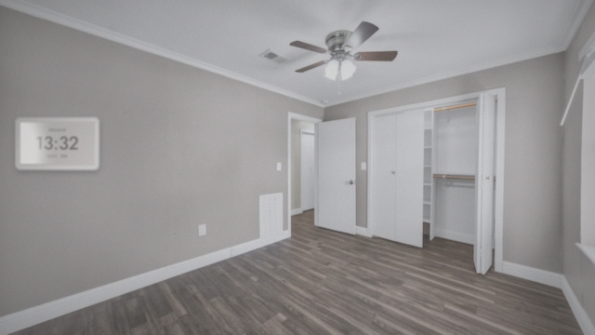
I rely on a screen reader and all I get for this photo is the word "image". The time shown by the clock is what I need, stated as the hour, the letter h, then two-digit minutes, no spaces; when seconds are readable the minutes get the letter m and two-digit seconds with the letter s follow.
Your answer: 13h32
